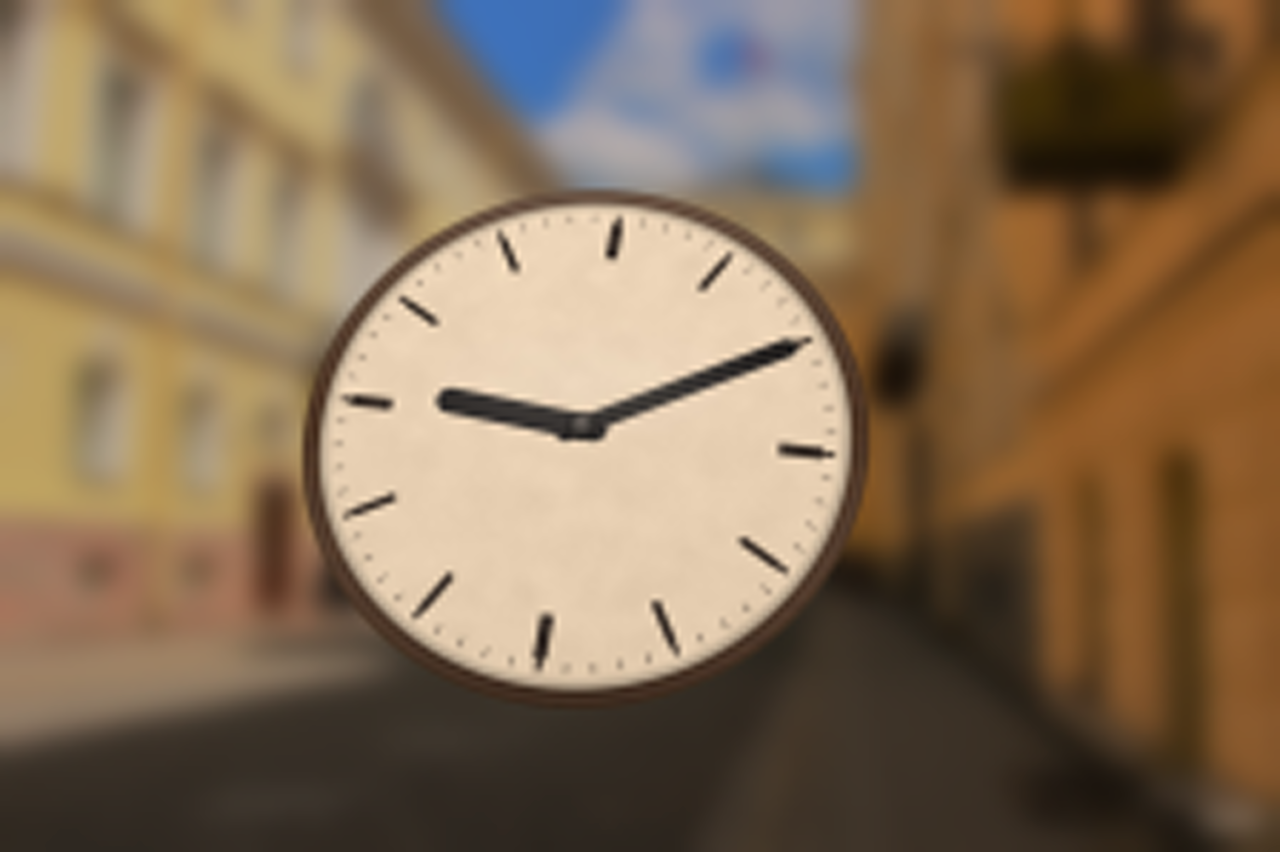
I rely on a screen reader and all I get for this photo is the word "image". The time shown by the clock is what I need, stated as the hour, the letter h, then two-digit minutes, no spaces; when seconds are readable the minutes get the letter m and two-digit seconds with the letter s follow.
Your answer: 9h10
